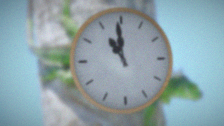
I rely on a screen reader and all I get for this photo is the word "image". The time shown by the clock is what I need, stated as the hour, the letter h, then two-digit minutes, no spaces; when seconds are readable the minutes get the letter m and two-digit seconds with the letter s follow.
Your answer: 10h59
